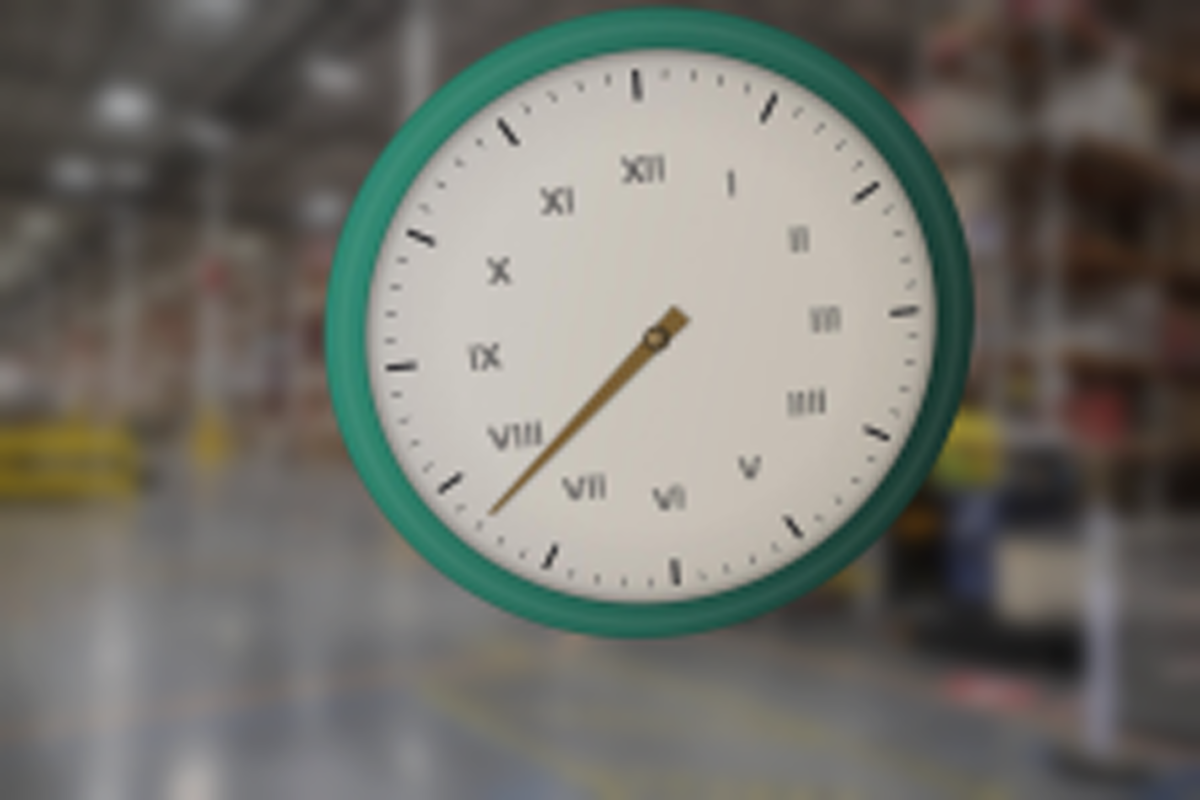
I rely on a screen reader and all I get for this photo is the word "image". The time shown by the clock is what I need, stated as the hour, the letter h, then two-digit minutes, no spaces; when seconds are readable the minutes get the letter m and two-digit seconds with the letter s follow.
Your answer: 7h38
